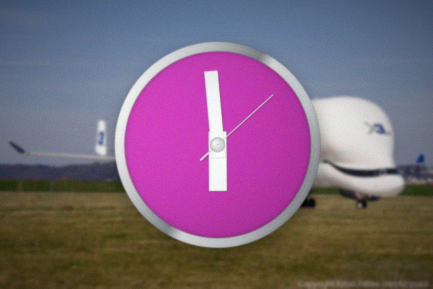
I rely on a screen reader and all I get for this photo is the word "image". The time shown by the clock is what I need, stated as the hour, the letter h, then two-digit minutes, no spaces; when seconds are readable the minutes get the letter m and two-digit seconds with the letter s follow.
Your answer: 5h59m08s
